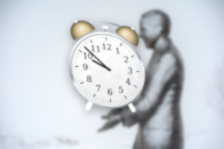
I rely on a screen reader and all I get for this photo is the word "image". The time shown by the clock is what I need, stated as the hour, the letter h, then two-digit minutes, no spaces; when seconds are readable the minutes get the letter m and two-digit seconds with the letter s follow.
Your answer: 9h52
